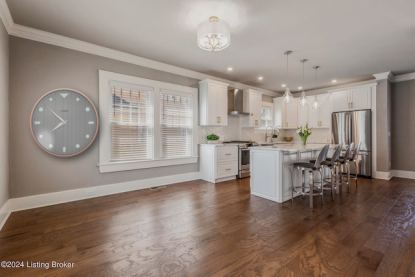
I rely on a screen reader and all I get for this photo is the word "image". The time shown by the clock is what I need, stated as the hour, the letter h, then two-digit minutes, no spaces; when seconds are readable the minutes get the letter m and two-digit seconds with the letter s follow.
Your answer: 7h52
